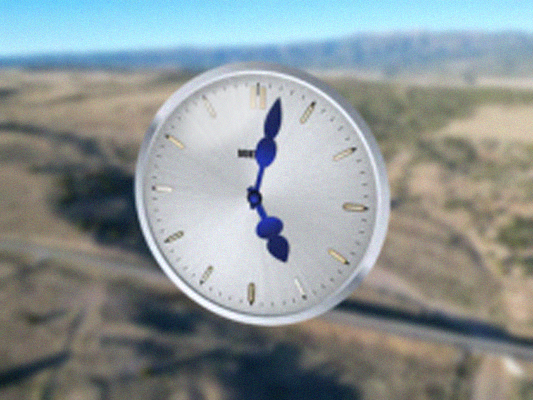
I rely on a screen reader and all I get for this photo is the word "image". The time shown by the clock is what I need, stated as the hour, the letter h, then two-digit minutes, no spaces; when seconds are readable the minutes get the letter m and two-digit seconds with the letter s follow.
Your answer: 5h02
